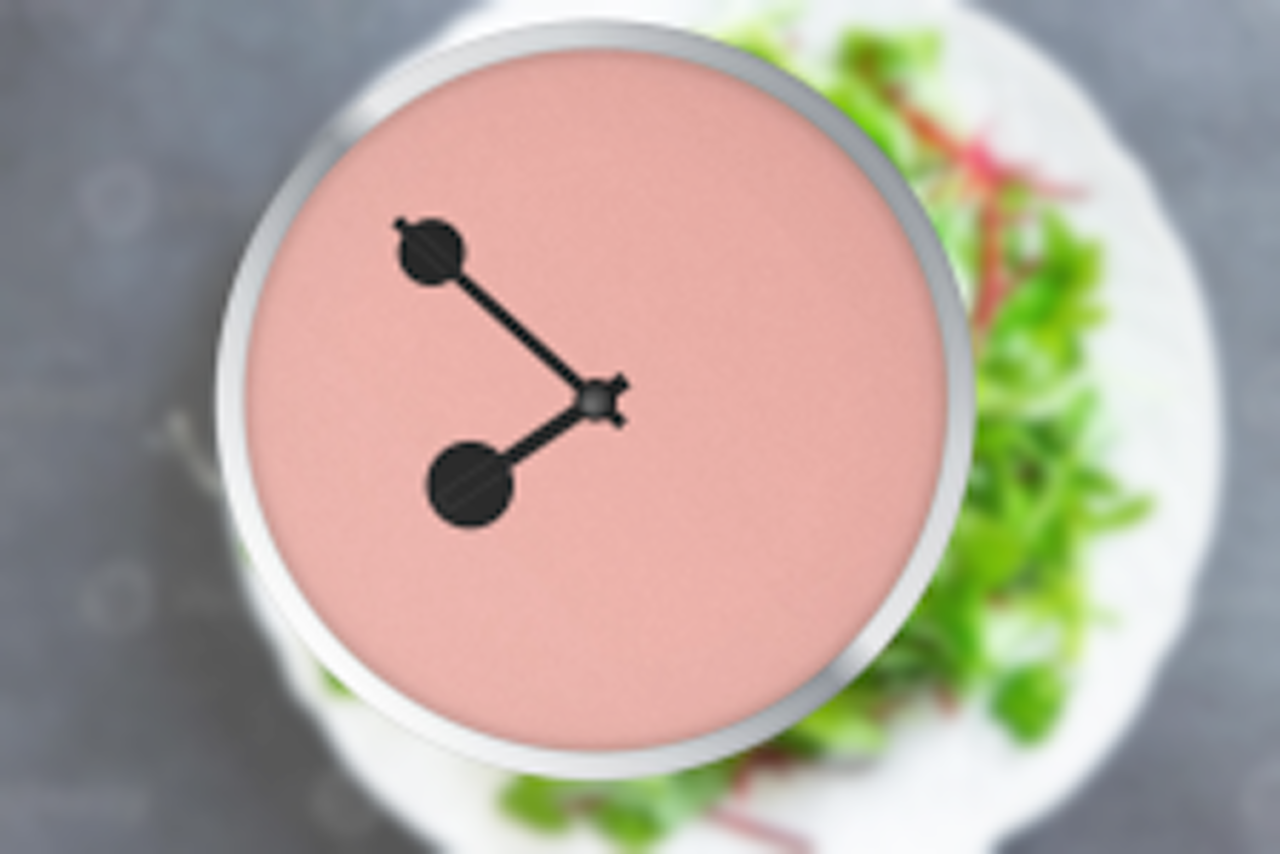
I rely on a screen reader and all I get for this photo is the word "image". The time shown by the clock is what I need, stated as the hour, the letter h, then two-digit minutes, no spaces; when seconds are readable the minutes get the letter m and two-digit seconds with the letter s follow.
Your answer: 7h52
